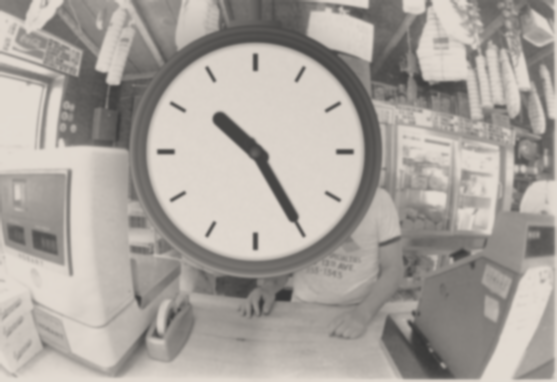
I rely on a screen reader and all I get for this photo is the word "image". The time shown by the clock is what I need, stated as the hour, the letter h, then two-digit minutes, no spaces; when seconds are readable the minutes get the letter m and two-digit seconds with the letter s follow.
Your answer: 10h25
